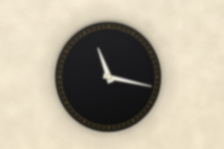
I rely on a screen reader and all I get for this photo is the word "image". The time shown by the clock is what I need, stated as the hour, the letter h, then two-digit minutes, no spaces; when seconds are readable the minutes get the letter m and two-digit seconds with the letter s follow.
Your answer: 11h17
